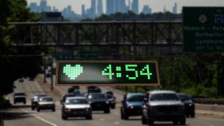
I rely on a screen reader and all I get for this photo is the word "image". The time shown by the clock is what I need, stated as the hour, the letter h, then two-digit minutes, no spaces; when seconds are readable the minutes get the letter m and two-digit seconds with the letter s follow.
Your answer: 4h54
